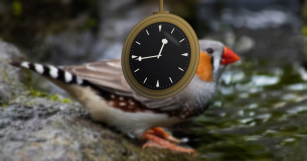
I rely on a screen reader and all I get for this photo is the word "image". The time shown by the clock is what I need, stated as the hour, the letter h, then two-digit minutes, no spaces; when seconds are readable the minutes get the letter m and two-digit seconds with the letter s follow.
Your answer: 12h44
